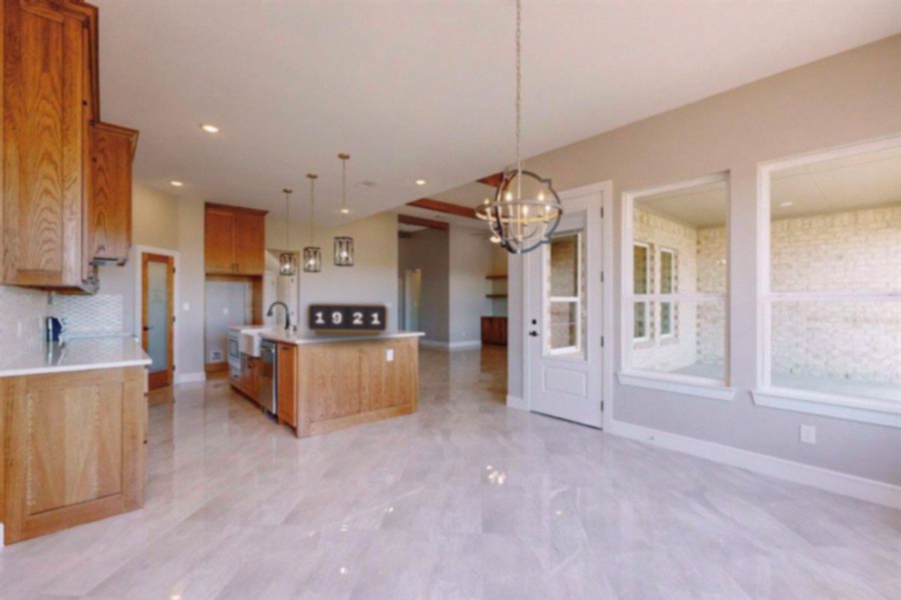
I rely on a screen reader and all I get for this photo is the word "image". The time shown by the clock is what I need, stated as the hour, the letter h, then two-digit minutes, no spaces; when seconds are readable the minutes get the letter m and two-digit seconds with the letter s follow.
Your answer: 19h21
